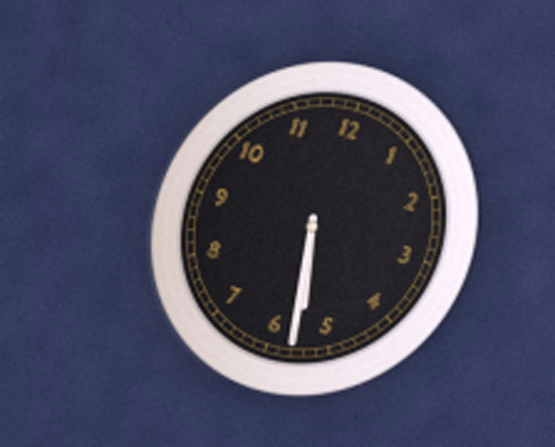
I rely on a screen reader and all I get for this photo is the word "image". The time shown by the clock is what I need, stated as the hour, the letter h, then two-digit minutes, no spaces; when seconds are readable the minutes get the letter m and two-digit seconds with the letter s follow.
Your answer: 5h28
